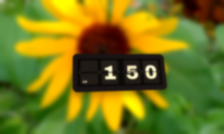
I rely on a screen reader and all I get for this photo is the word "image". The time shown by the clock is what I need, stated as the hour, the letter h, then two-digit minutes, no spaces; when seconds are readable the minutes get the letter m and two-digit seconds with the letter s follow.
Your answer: 1h50
